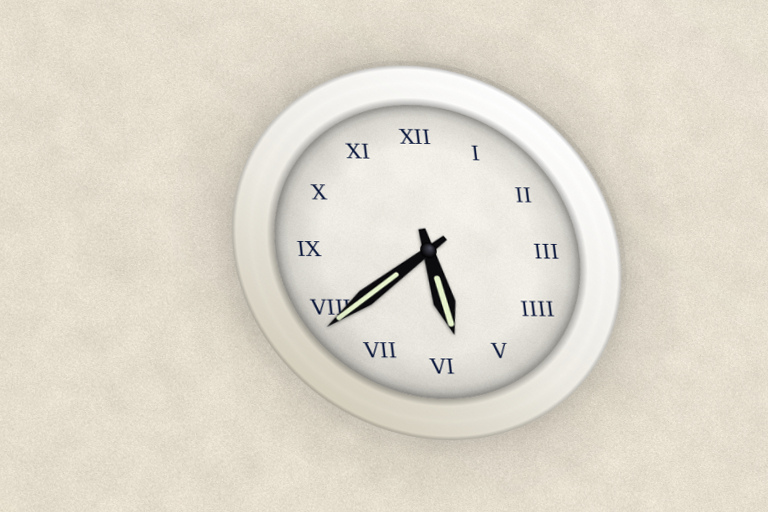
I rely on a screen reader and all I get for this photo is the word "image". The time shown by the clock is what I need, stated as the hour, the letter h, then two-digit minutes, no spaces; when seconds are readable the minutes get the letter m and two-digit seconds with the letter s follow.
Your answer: 5h39
